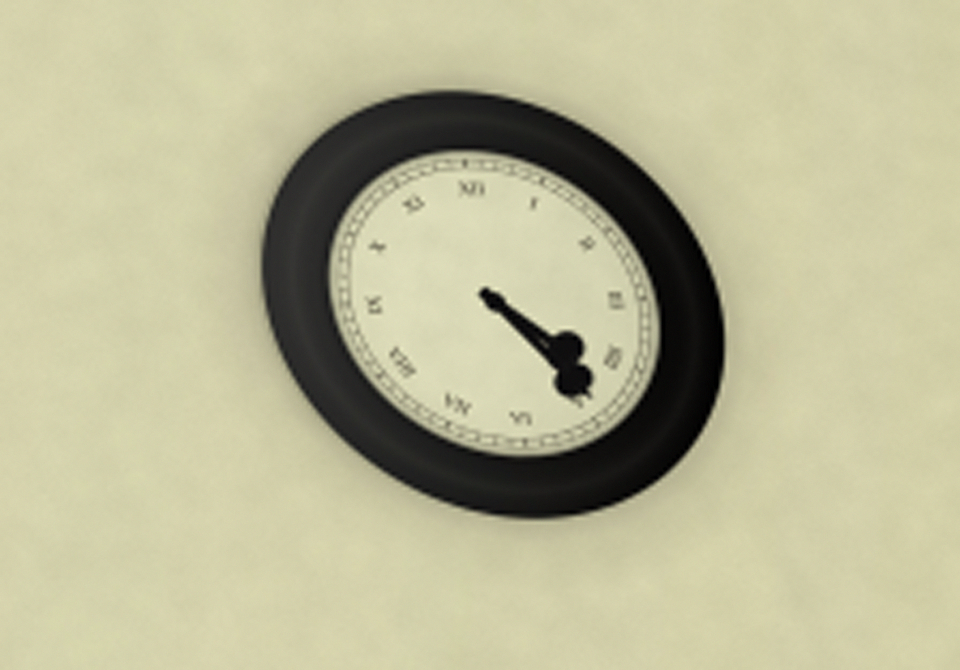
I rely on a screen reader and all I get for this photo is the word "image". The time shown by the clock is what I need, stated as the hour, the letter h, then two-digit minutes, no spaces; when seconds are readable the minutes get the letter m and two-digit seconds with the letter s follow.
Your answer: 4h24
